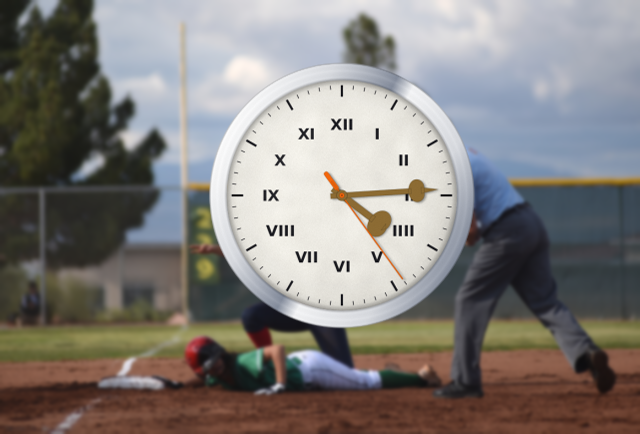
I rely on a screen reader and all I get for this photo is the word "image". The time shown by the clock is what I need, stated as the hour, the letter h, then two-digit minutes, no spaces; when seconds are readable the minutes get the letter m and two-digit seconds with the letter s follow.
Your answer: 4h14m24s
